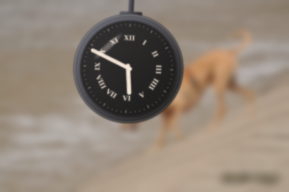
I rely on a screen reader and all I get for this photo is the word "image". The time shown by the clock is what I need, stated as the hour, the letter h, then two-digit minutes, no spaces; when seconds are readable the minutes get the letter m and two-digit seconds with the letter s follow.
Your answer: 5h49
